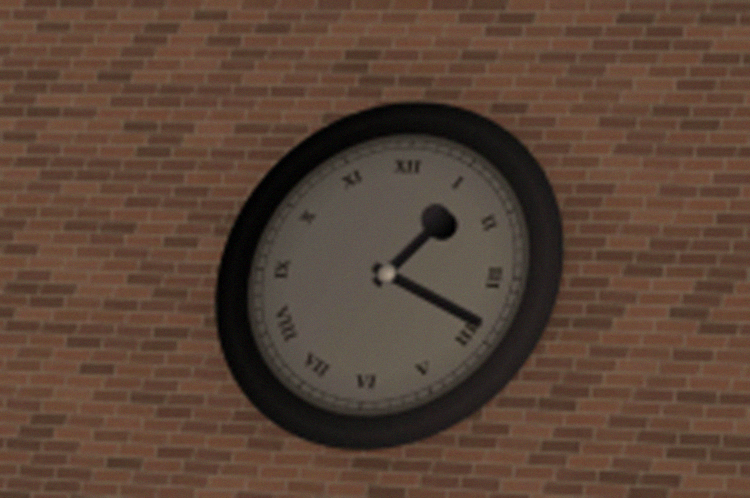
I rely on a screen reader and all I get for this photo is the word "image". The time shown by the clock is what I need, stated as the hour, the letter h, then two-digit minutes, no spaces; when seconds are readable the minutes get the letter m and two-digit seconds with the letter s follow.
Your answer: 1h19
